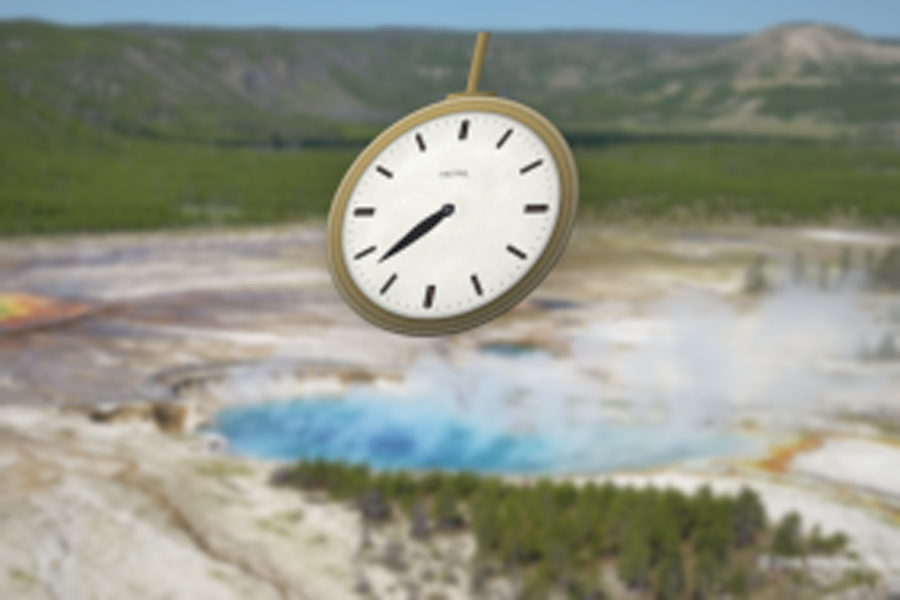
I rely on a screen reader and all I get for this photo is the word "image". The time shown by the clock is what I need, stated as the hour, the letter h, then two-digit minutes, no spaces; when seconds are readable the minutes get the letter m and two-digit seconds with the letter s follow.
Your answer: 7h38
